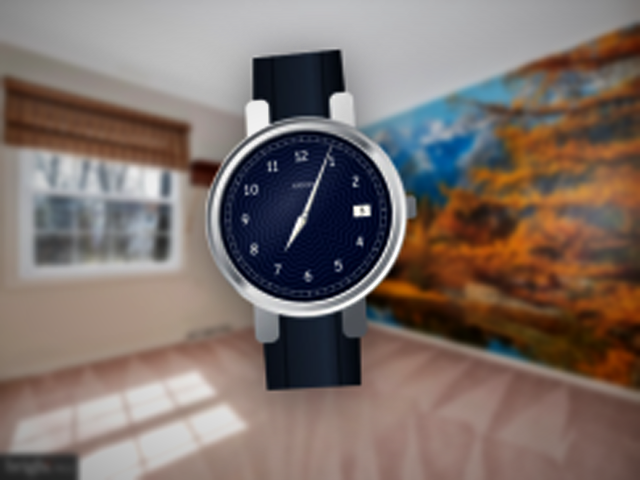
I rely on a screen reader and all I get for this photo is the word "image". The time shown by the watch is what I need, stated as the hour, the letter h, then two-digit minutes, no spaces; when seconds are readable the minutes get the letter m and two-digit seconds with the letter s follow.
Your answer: 7h04
